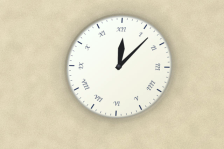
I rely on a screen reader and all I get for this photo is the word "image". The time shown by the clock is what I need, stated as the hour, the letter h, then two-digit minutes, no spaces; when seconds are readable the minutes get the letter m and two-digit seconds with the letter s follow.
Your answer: 12h07
